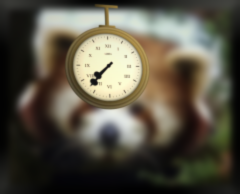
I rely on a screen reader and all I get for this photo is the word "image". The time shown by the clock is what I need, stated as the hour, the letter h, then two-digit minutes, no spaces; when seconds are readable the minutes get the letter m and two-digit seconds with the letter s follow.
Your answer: 7h37
